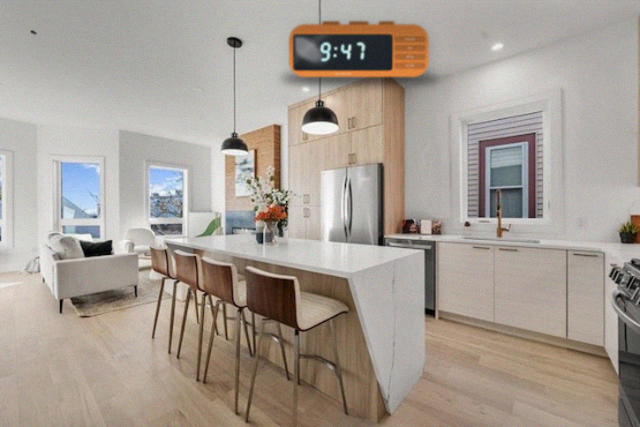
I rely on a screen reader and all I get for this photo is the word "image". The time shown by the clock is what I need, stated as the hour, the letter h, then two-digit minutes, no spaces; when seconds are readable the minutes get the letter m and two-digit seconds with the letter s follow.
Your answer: 9h47
